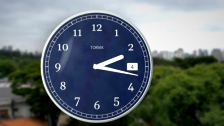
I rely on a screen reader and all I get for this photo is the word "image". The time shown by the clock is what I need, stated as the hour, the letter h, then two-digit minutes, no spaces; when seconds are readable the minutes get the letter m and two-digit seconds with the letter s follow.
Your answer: 2h17
